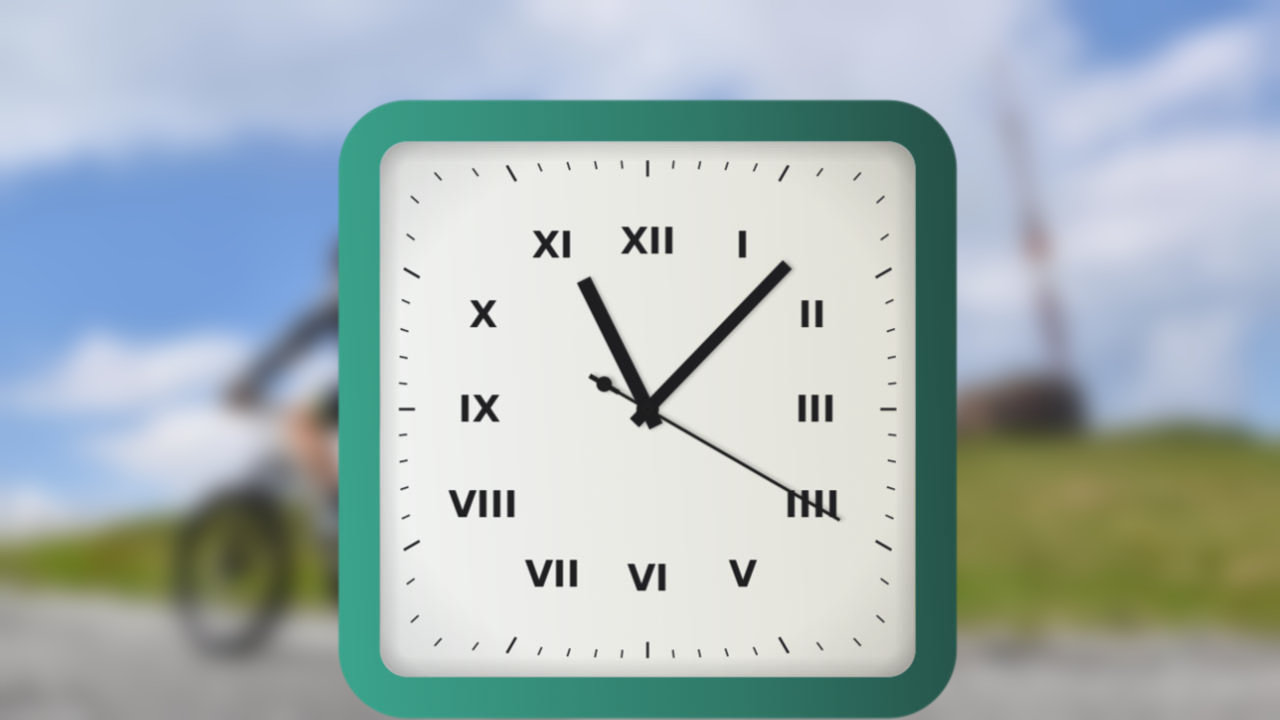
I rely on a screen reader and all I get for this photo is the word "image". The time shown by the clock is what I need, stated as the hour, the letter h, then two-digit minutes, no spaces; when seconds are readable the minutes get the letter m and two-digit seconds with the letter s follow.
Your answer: 11h07m20s
